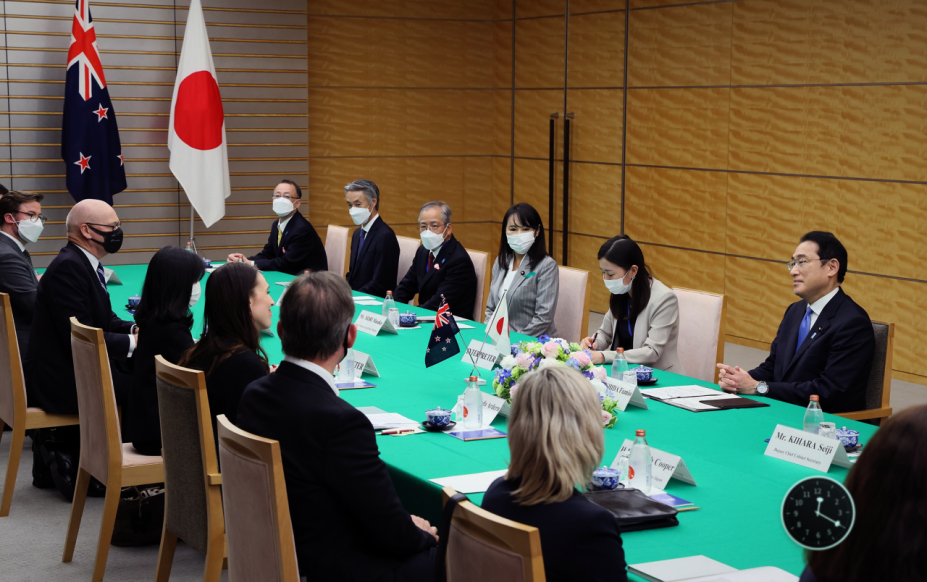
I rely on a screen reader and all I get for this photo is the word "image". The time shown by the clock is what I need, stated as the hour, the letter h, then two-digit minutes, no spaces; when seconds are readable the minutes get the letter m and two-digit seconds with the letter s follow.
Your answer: 12h20
